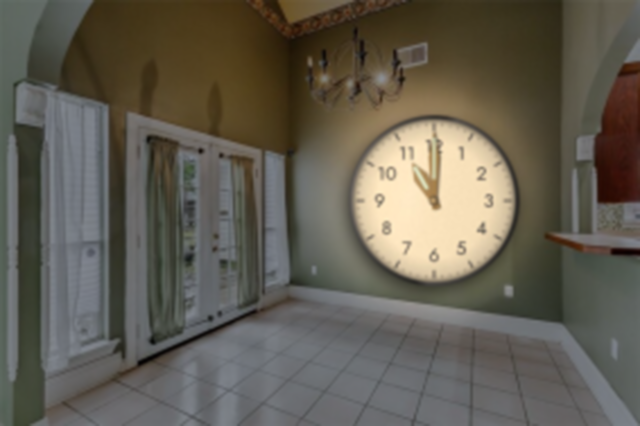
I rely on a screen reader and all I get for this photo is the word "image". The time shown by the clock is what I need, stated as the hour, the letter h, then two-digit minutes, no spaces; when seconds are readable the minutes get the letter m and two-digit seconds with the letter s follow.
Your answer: 11h00
